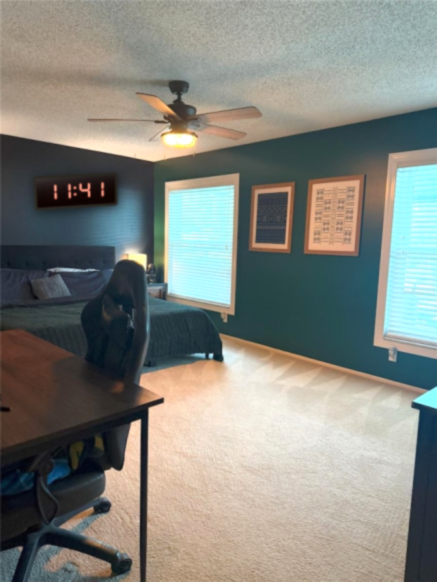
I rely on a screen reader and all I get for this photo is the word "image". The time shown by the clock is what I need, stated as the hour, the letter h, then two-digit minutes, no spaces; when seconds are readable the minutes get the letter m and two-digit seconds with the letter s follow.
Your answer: 11h41
